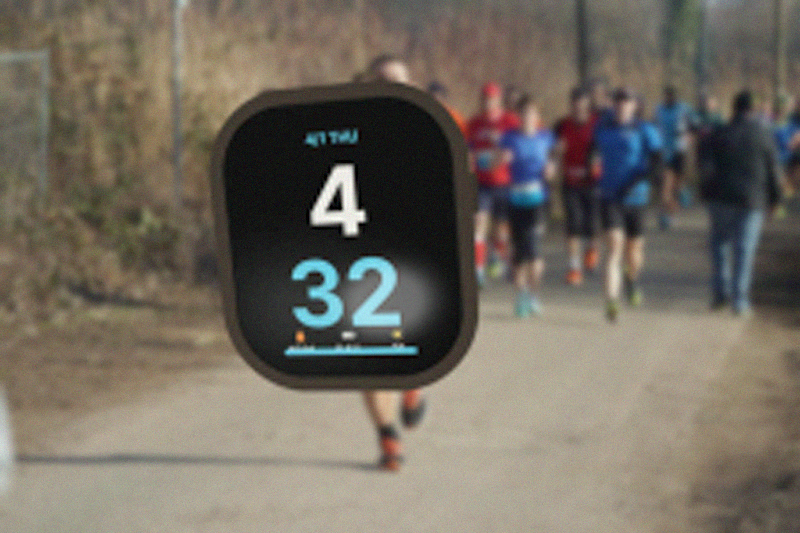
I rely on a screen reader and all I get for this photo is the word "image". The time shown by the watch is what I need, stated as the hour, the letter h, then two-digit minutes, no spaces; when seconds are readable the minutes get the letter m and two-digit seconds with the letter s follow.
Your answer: 4h32
